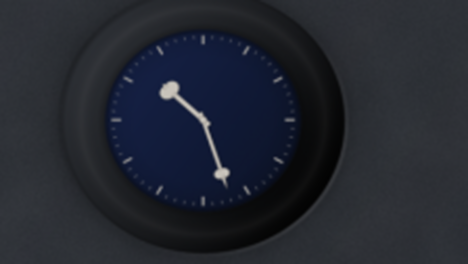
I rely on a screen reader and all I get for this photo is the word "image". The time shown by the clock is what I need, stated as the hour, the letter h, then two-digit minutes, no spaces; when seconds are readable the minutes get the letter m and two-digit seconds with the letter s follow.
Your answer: 10h27
